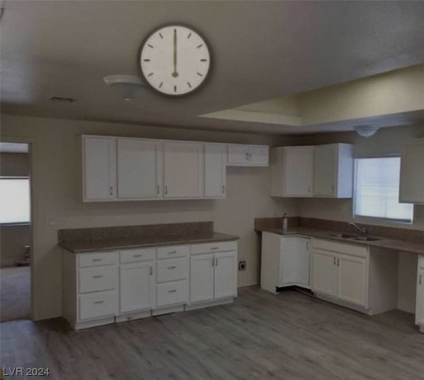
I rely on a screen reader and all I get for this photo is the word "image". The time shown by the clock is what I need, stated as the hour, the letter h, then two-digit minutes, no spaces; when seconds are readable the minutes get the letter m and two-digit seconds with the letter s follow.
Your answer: 6h00
